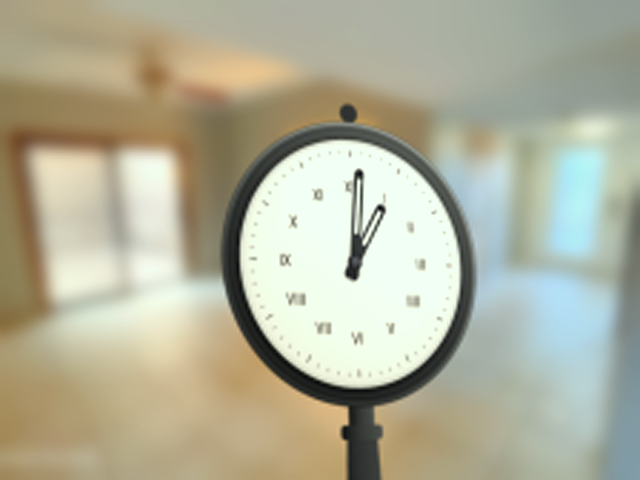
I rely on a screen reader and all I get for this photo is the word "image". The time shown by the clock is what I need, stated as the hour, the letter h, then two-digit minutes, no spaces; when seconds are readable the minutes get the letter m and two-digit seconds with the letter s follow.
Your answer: 1h01
